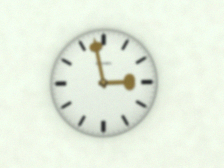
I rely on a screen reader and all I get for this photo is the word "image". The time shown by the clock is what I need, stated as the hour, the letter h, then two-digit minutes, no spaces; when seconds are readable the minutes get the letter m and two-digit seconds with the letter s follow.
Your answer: 2h58
